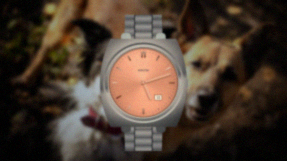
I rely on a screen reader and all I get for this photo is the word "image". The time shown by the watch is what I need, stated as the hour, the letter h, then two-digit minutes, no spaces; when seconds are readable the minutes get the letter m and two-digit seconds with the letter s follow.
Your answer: 5h12
